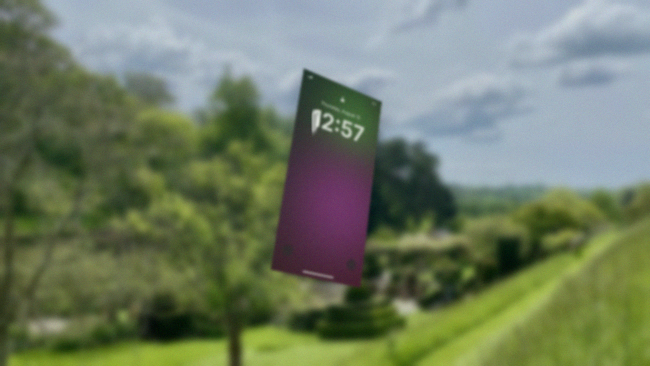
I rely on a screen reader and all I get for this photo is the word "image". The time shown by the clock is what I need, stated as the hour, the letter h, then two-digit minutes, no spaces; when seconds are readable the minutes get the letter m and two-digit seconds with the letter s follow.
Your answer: 12h57
